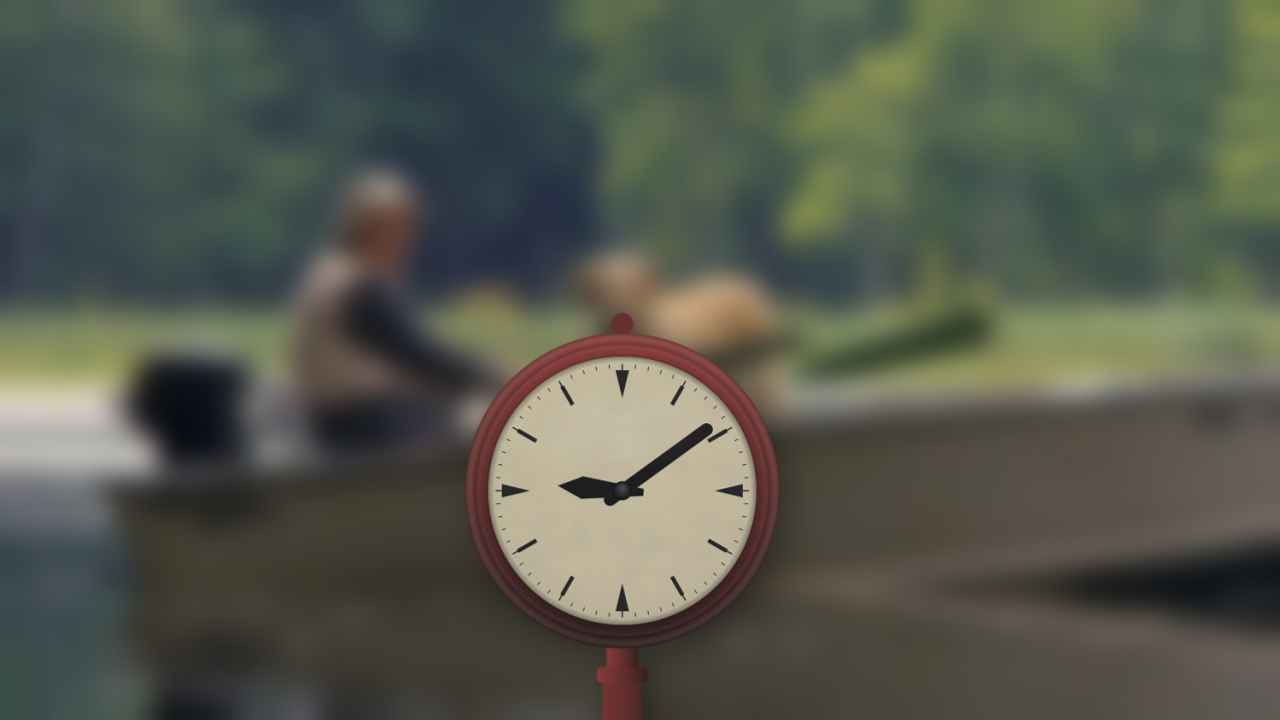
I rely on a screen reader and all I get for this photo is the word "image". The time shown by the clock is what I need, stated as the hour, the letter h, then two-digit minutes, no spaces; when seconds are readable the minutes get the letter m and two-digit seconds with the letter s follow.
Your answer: 9h09
